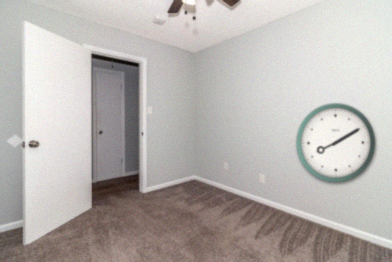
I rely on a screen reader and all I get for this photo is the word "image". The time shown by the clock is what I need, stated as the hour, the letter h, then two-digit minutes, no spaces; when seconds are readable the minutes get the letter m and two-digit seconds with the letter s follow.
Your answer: 8h10
